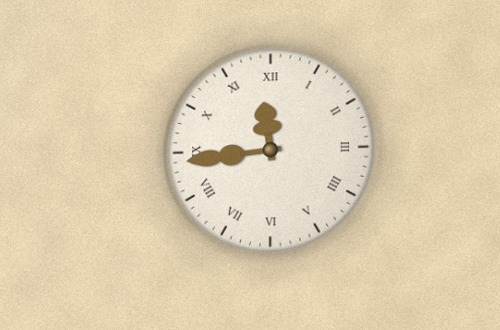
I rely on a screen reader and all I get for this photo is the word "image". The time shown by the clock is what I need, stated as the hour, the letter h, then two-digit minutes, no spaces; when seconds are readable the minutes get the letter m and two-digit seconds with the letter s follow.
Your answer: 11h44
